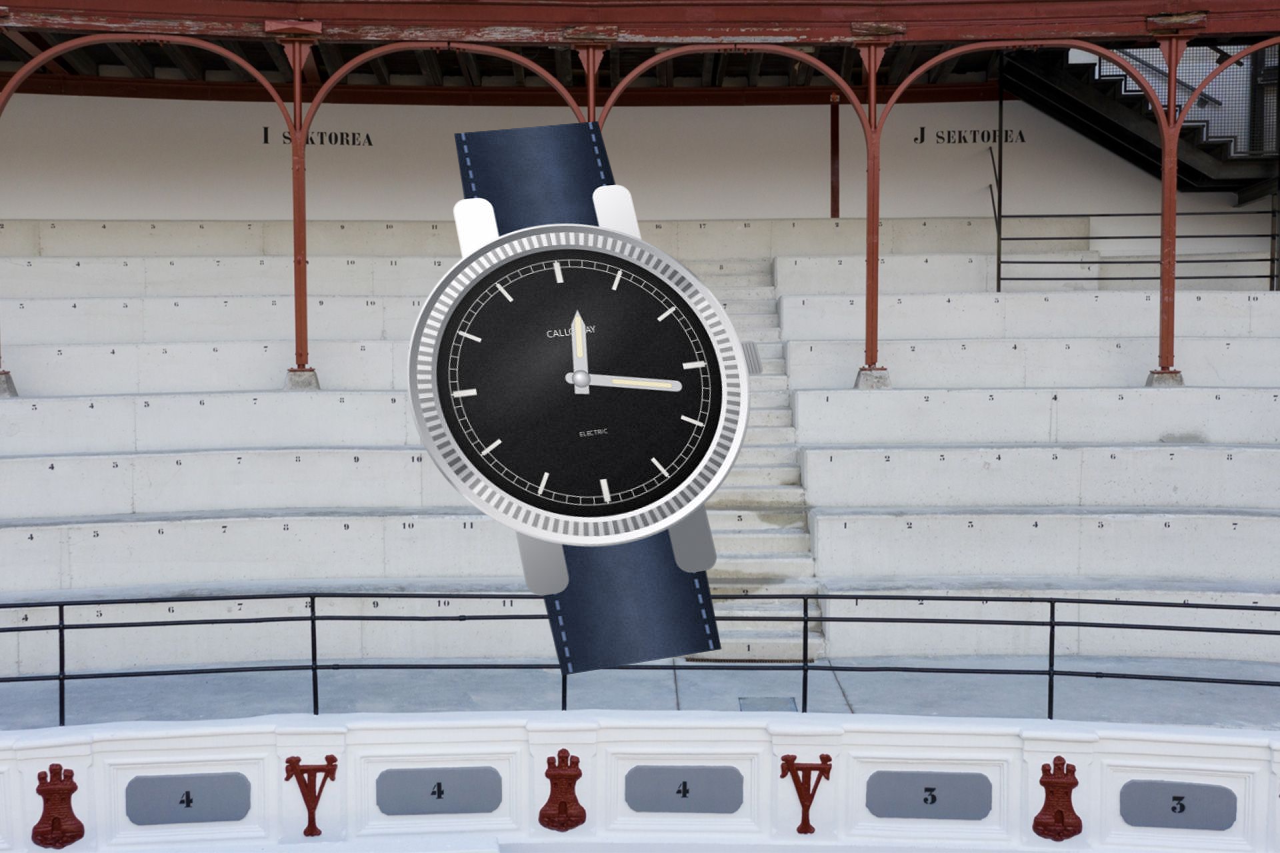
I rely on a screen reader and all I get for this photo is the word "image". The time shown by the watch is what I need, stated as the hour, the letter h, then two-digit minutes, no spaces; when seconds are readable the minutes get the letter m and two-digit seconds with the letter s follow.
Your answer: 12h17
